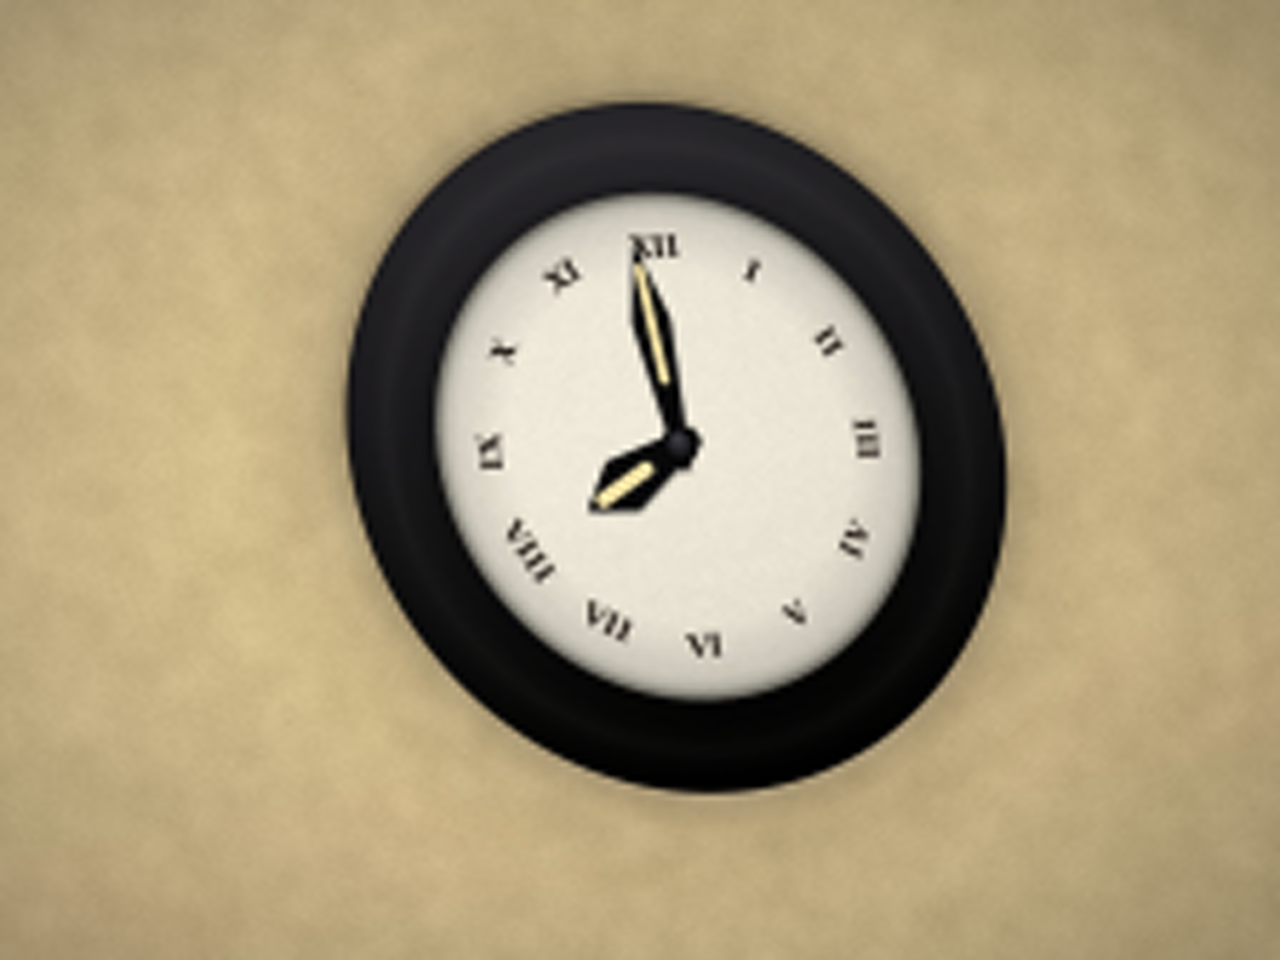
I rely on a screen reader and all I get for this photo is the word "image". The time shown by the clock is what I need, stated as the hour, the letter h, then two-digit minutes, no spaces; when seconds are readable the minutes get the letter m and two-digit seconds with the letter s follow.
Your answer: 7h59
